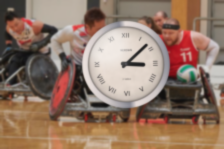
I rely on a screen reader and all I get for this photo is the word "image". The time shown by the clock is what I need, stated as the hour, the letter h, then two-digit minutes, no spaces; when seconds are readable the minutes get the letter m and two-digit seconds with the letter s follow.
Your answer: 3h08
